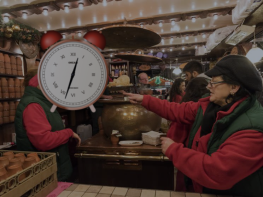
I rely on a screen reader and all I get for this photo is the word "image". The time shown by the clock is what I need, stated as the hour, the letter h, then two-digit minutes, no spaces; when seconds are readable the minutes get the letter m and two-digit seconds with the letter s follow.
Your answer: 12h33
